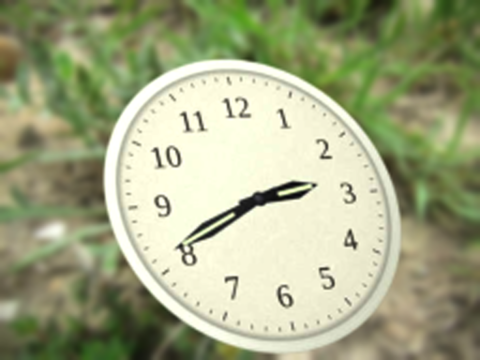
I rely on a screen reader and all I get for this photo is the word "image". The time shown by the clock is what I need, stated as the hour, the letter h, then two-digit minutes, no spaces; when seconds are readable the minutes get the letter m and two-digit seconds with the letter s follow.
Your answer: 2h41
